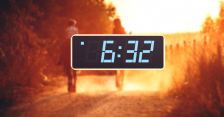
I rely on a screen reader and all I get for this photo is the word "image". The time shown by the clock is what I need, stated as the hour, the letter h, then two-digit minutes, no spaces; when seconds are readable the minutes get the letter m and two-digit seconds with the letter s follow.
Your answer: 6h32
